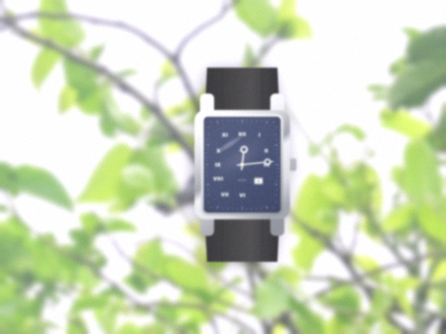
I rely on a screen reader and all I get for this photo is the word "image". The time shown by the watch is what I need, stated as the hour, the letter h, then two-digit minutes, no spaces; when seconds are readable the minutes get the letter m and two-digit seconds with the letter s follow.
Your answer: 12h14
